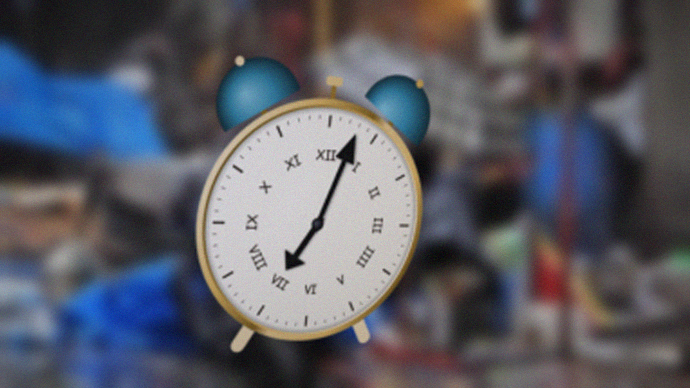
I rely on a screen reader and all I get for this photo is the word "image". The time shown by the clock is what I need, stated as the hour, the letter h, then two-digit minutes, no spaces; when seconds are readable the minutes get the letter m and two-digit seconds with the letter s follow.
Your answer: 7h03
